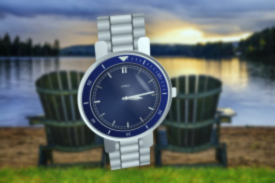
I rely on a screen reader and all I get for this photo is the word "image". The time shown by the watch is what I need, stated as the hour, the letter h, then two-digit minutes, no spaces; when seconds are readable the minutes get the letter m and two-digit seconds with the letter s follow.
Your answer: 3h14
